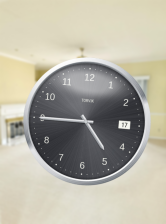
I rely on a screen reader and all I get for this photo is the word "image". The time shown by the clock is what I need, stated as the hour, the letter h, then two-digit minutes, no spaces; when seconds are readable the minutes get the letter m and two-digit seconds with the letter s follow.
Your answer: 4h45
